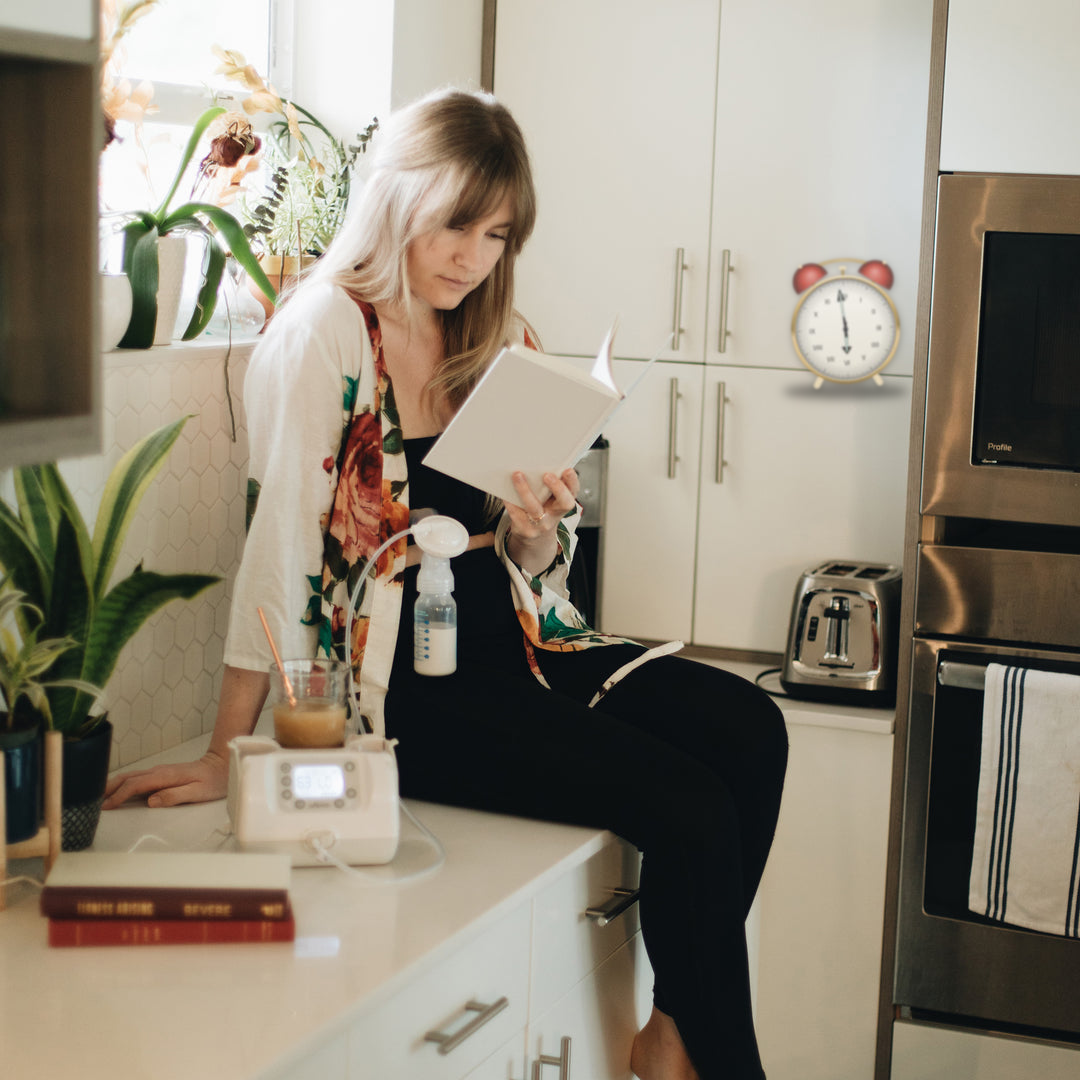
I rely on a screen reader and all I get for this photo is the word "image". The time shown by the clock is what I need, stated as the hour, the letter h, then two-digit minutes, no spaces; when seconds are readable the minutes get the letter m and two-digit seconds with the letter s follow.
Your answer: 5h59
